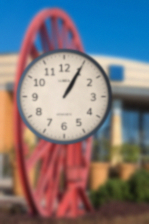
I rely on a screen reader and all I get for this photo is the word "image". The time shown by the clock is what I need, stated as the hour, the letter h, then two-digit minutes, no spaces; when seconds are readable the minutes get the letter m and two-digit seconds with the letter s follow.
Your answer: 1h05
